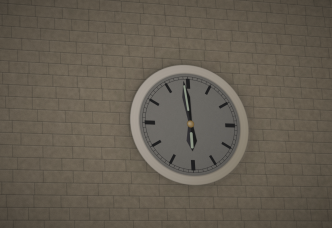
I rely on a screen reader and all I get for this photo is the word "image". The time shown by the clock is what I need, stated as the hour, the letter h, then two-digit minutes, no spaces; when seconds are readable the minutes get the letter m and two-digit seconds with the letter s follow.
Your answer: 5h59
